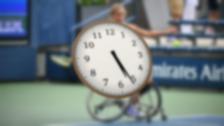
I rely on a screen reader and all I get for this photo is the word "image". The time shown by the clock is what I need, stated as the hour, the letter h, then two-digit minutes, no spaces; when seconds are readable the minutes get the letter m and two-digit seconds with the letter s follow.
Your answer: 5h26
